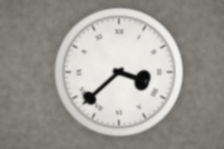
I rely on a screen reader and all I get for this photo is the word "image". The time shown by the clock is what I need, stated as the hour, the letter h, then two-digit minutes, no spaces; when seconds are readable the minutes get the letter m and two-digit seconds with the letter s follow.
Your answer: 3h38
